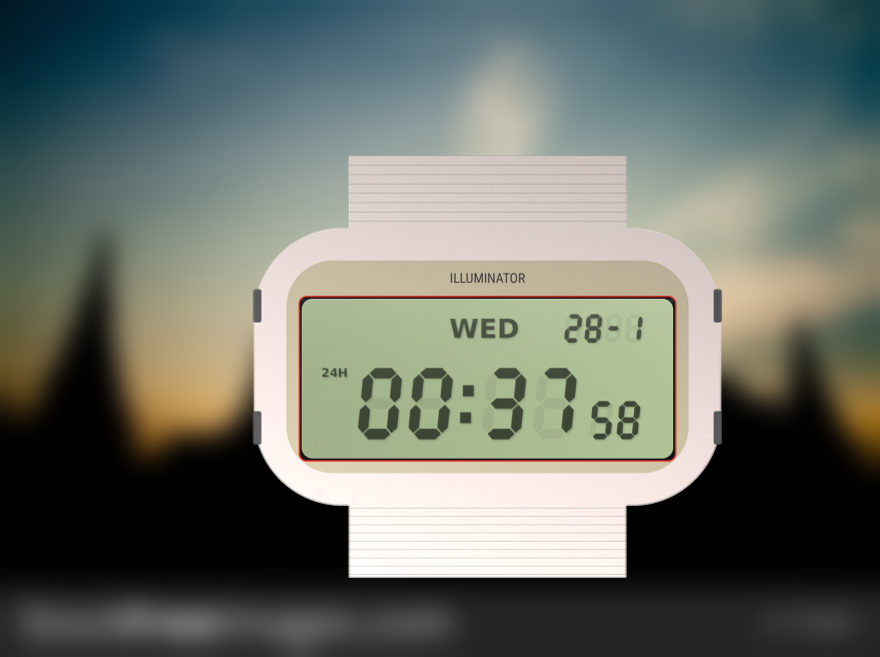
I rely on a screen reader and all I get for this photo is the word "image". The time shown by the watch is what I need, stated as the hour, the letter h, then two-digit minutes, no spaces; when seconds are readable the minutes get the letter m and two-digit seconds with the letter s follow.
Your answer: 0h37m58s
